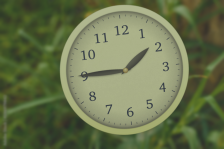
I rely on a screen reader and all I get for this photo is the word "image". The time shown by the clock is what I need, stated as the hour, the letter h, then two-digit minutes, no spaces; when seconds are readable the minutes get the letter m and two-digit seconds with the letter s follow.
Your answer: 1h45
